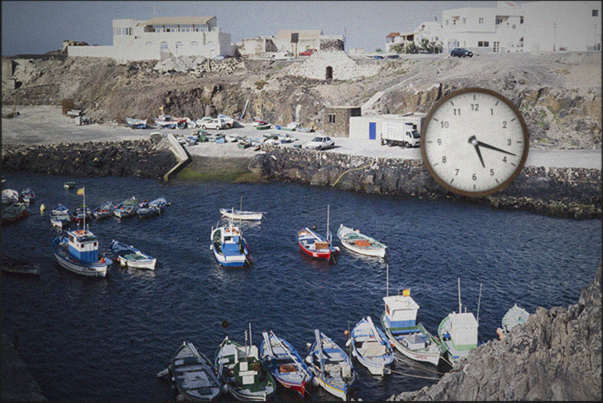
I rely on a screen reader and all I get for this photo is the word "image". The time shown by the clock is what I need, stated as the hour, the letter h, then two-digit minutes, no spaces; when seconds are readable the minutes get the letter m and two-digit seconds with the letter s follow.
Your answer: 5h18
